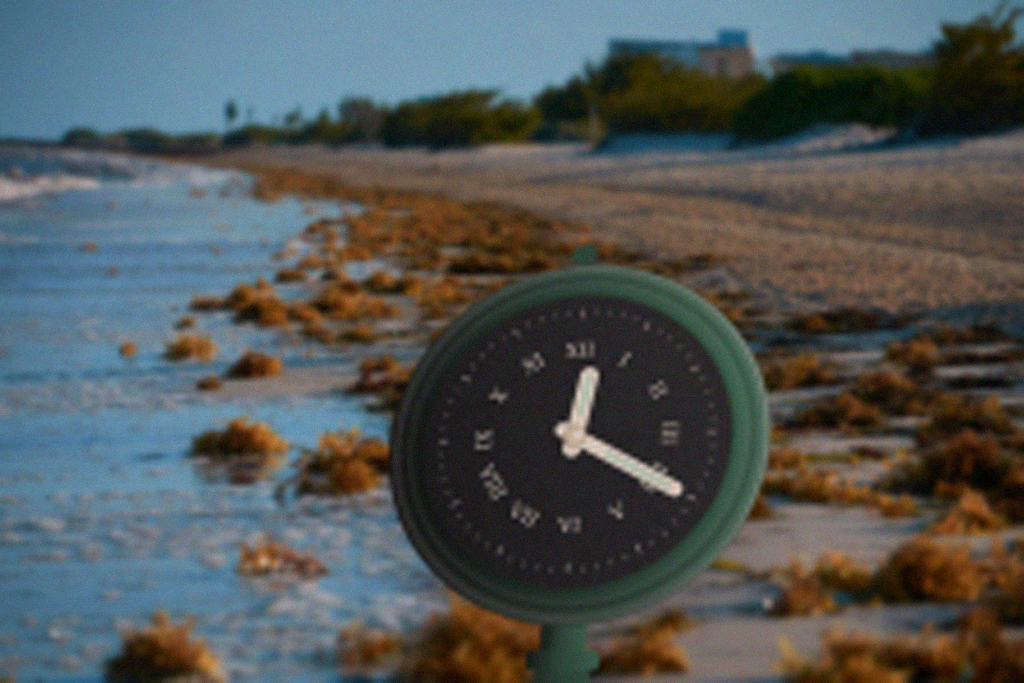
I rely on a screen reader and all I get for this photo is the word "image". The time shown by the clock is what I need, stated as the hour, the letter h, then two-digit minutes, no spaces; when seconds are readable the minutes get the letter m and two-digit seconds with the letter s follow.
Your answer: 12h20
